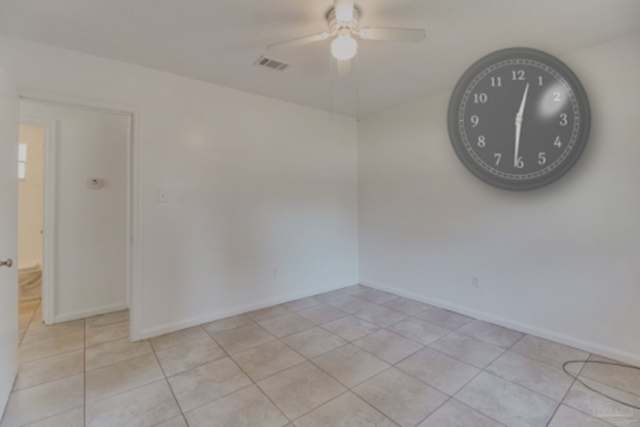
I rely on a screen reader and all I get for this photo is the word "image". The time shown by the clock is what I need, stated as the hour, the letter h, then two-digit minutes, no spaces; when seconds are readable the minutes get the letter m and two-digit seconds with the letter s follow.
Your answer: 12h31
